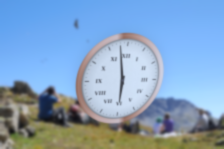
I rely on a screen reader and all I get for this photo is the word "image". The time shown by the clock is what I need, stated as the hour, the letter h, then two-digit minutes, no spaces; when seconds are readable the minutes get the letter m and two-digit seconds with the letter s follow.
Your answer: 5h58
